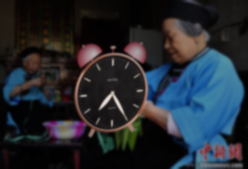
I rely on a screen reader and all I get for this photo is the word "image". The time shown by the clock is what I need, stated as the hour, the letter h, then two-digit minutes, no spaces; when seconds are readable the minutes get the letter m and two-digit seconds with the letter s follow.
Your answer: 7h25
